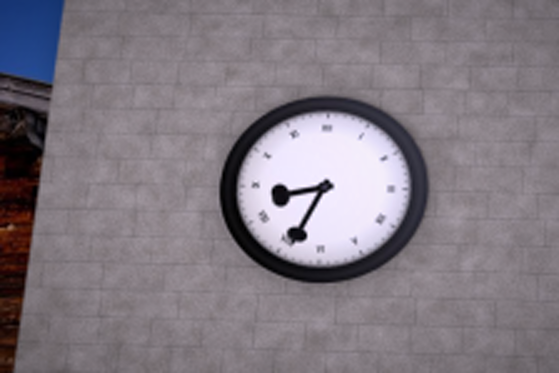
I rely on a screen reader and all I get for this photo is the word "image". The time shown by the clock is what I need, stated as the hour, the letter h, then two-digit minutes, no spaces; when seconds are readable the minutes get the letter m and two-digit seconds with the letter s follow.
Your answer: 8h34
